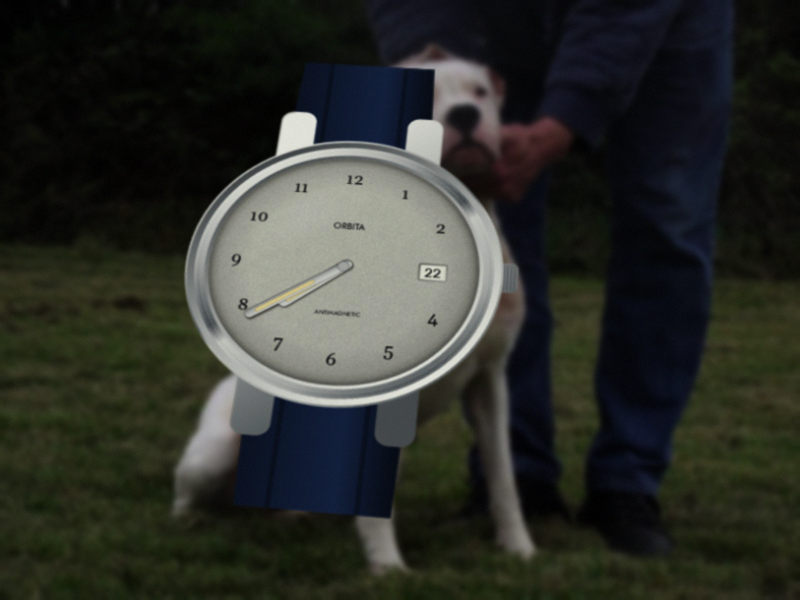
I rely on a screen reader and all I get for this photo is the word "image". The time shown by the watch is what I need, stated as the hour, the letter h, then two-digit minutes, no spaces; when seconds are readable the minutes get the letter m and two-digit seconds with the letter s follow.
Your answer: 7h39
